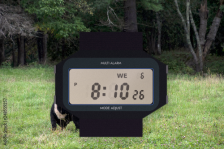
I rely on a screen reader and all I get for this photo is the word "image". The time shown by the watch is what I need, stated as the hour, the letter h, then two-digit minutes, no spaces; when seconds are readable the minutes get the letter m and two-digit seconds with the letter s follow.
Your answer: 8h10m26s
